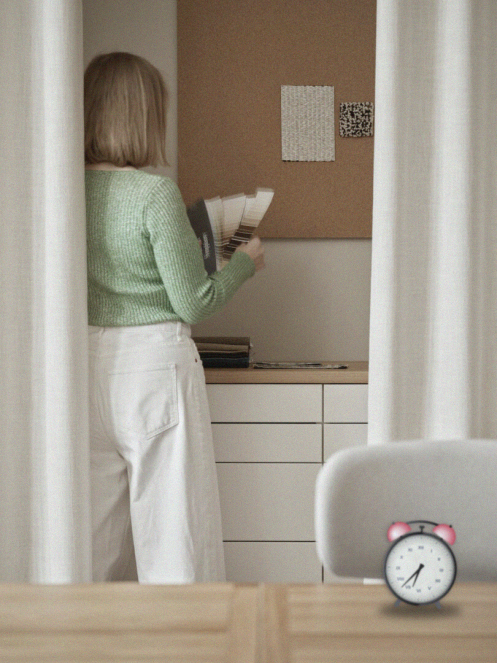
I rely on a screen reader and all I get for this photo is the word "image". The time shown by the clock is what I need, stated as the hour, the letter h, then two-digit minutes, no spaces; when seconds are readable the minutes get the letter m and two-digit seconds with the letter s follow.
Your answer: 6h37
